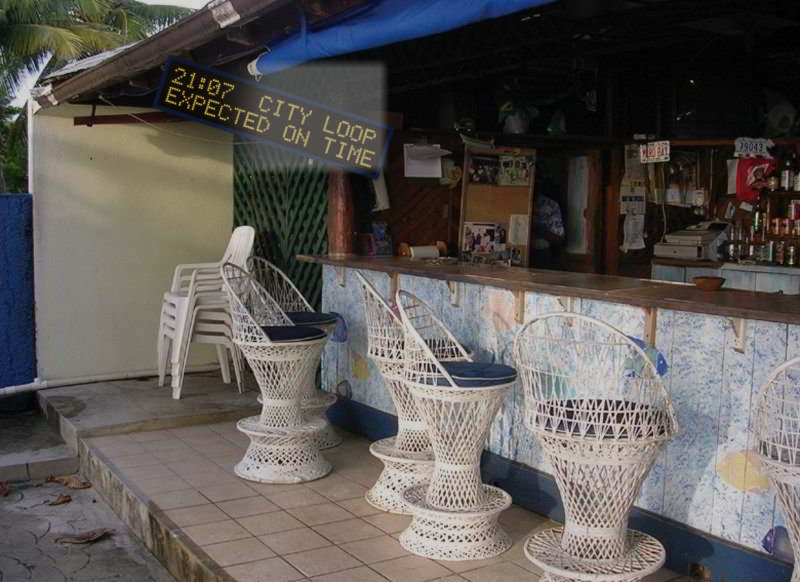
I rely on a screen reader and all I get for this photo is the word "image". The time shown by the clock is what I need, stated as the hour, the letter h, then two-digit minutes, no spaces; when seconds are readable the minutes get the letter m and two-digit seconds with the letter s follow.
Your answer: 21h07
